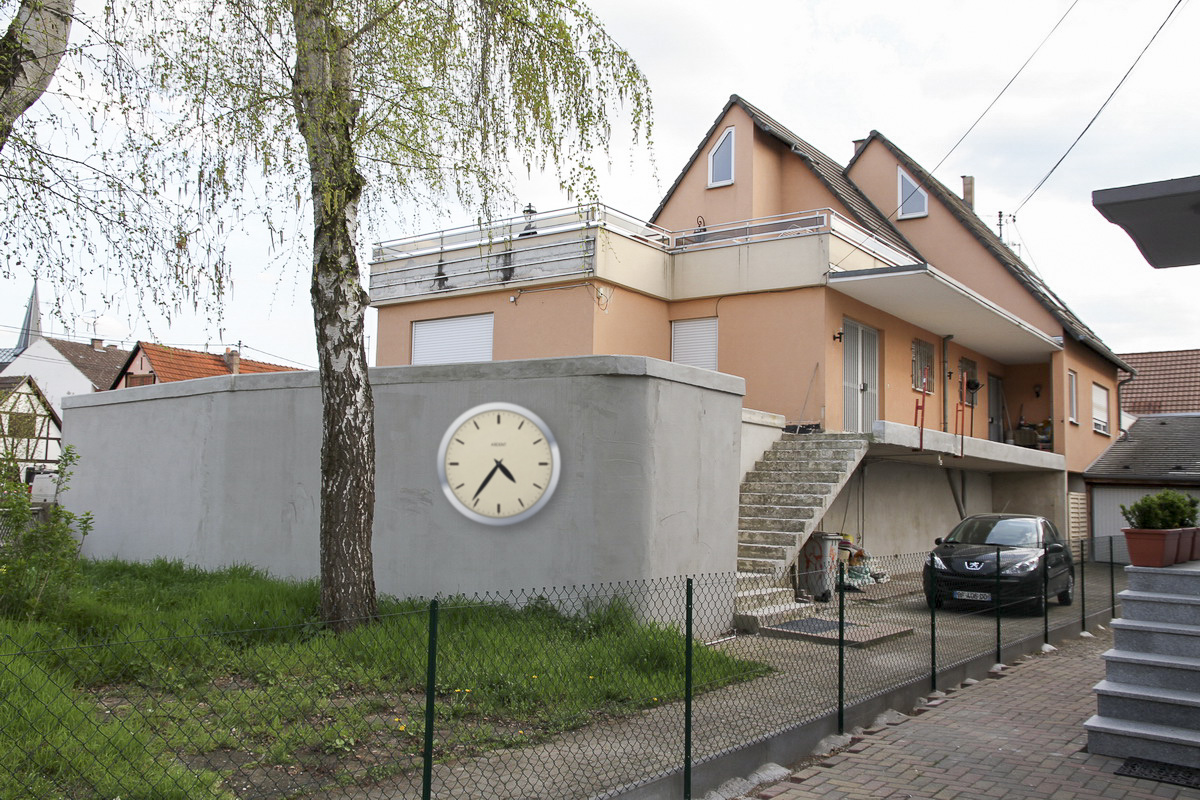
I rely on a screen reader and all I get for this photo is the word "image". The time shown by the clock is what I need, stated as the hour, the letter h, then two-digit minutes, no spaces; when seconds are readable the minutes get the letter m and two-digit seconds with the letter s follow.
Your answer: 4h36
